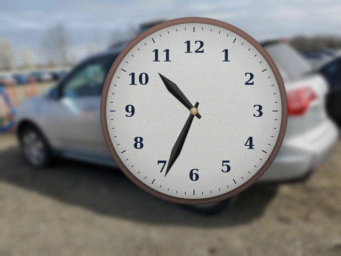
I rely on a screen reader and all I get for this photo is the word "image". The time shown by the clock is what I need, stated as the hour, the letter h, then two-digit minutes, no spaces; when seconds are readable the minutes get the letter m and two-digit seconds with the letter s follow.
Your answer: 10h34
